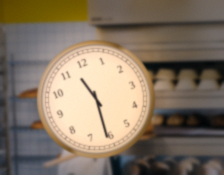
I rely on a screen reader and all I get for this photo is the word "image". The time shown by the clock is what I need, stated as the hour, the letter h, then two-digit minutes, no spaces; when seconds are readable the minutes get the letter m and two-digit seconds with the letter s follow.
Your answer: 11h31
